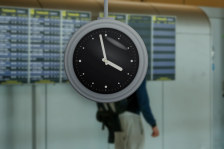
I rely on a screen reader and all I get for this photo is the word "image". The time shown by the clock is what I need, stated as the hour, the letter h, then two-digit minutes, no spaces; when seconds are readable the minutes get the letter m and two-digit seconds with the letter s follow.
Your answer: 3h58
